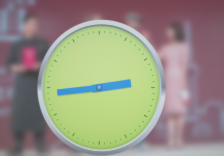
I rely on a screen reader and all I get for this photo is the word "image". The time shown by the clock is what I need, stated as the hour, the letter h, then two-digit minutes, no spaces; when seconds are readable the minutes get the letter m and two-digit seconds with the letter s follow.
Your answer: 2h44
